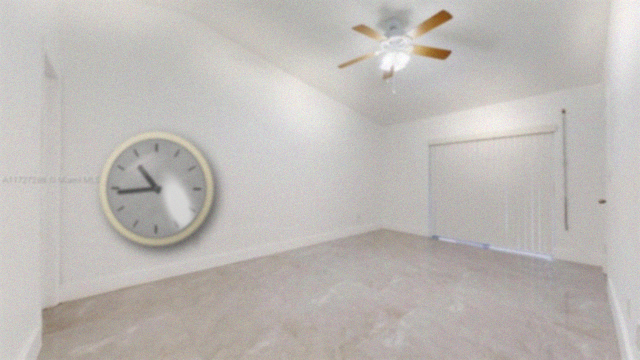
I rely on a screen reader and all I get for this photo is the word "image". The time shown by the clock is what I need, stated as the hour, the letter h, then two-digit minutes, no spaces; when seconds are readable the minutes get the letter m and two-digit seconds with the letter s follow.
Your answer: 10h44
